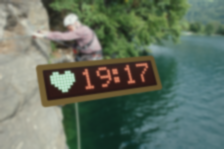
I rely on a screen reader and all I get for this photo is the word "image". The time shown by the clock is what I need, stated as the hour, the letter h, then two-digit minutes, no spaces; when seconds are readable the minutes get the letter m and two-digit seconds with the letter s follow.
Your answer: 19h17
